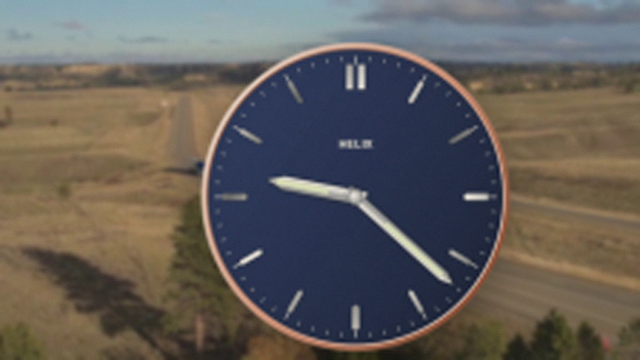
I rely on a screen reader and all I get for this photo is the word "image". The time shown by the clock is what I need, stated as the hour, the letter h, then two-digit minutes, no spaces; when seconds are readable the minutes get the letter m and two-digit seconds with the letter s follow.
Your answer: 9h22
